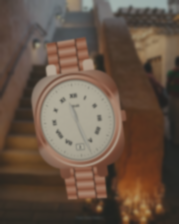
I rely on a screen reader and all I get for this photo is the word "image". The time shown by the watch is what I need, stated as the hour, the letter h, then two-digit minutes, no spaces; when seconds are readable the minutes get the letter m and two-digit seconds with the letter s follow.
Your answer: 11h27
